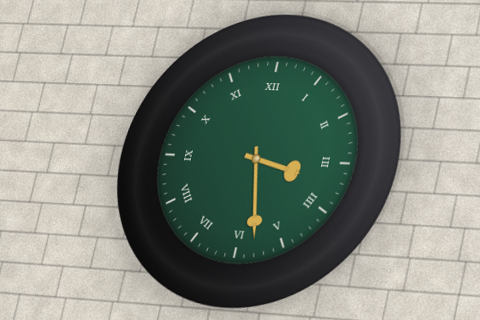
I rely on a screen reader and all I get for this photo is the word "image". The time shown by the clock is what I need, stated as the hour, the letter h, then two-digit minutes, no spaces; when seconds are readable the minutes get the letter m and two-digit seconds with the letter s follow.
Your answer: 3h28
